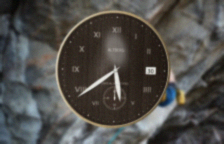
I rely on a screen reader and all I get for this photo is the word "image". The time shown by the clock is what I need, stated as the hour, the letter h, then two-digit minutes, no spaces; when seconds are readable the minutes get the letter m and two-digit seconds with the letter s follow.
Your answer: 5h39
